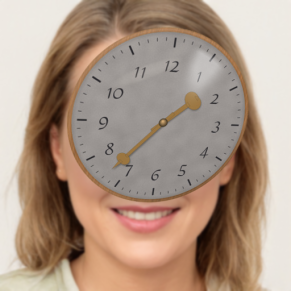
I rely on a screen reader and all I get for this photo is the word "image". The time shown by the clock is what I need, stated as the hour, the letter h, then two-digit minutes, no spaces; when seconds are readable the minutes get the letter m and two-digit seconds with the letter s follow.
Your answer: 1h37
